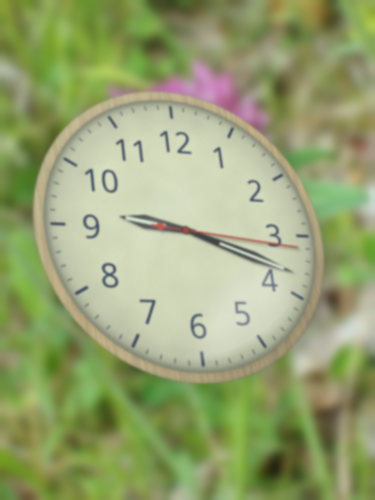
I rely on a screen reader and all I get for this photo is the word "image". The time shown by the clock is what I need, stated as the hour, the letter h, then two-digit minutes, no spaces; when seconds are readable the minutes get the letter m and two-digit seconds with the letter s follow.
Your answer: 9h18m16s
